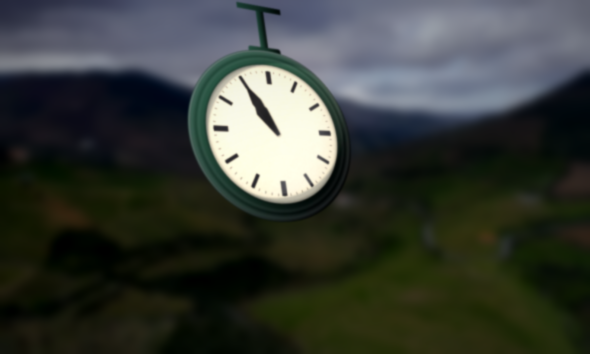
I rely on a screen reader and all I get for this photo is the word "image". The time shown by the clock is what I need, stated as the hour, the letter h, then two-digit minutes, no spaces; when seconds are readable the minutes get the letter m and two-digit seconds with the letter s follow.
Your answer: 10h55
